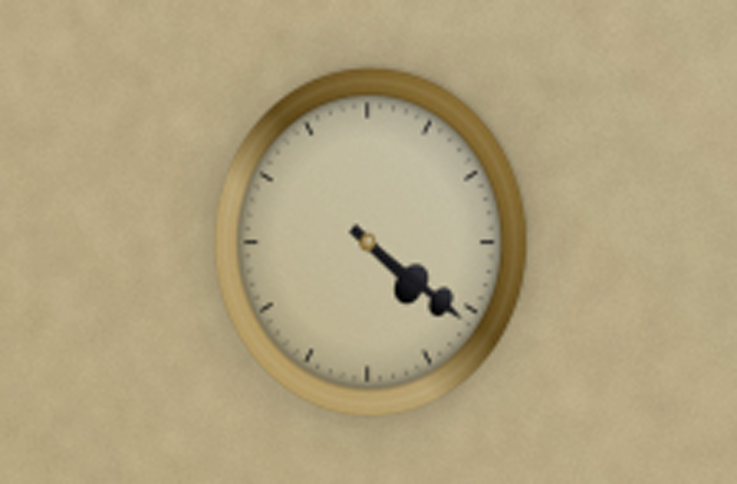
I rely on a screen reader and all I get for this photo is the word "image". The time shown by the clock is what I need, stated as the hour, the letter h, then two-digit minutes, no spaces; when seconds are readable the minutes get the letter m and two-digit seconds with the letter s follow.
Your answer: 4h21
